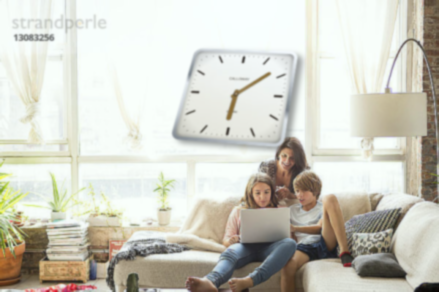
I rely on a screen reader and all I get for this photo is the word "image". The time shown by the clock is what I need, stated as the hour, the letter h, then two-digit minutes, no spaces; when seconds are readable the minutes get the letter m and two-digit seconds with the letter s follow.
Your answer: 6h08
